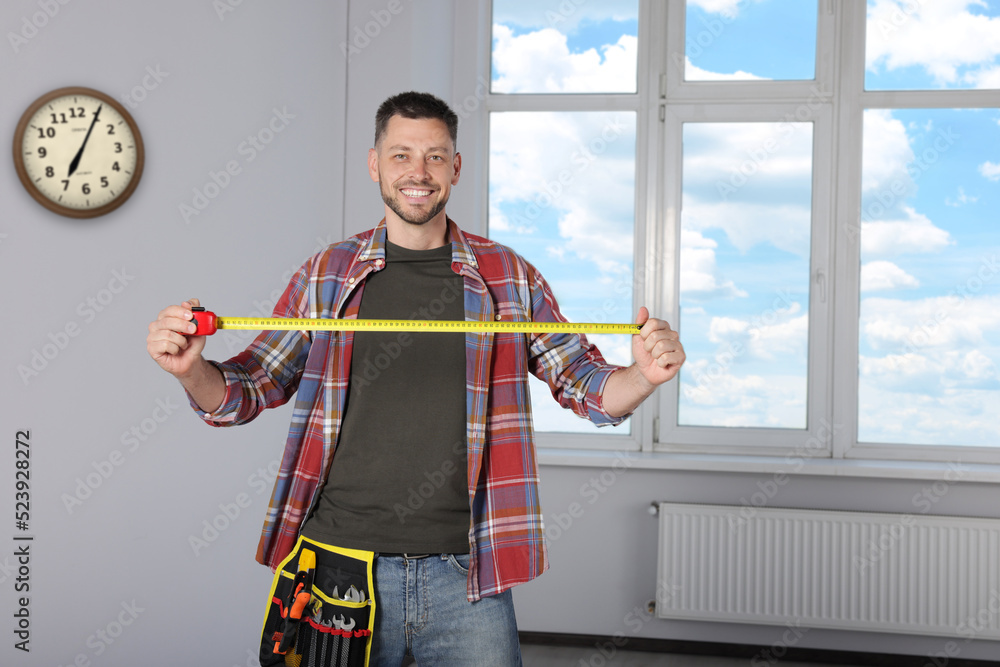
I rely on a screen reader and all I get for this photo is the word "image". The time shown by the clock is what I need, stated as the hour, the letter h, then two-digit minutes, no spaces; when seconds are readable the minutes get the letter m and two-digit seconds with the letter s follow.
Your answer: 7h05
